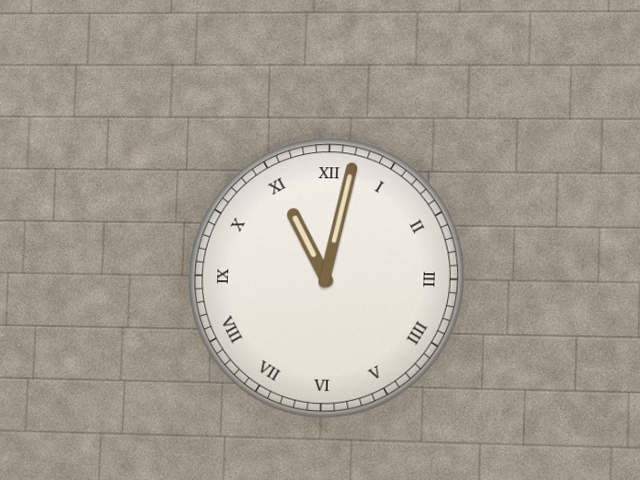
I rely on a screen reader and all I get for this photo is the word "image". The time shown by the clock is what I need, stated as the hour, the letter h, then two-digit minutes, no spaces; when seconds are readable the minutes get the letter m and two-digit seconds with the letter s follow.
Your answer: 11h02
